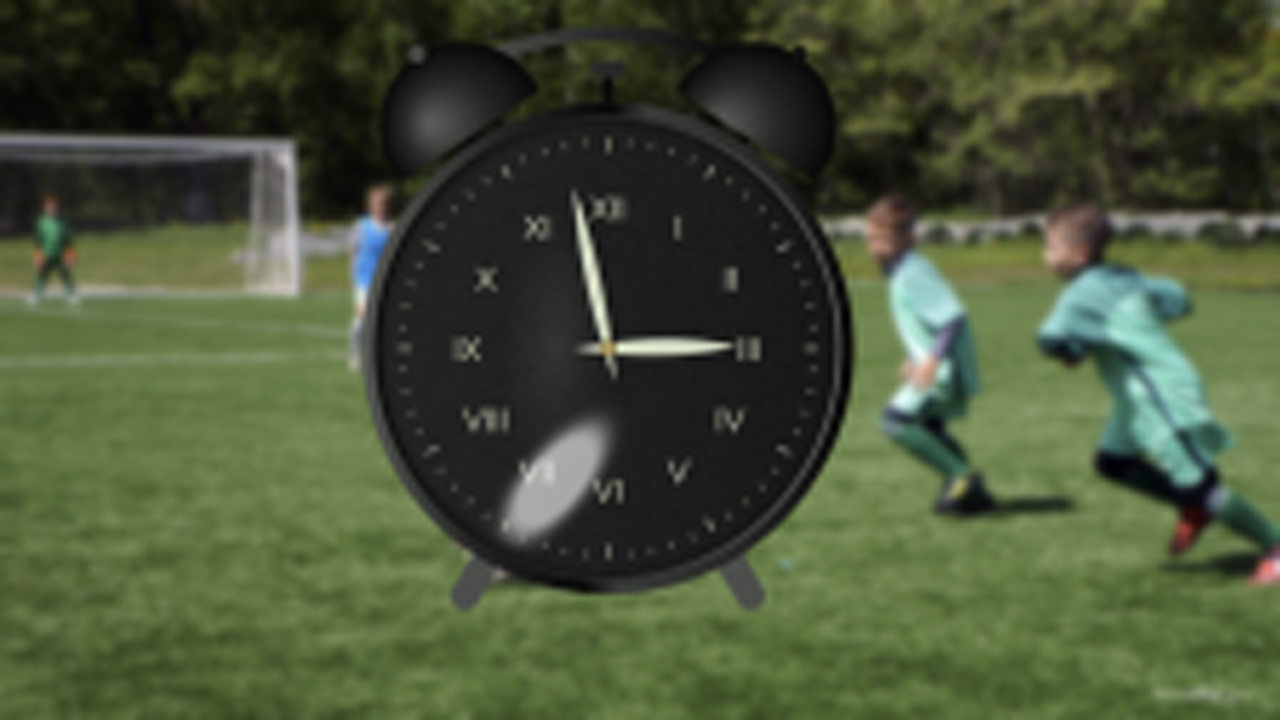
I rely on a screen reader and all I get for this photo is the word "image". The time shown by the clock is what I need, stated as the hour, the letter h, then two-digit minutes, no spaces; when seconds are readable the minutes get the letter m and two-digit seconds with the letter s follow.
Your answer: 2h58
